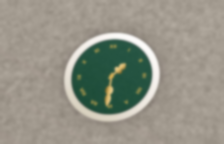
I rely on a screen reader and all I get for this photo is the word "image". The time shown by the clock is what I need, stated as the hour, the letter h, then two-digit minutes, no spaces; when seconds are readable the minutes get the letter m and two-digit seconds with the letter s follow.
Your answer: 1h31
